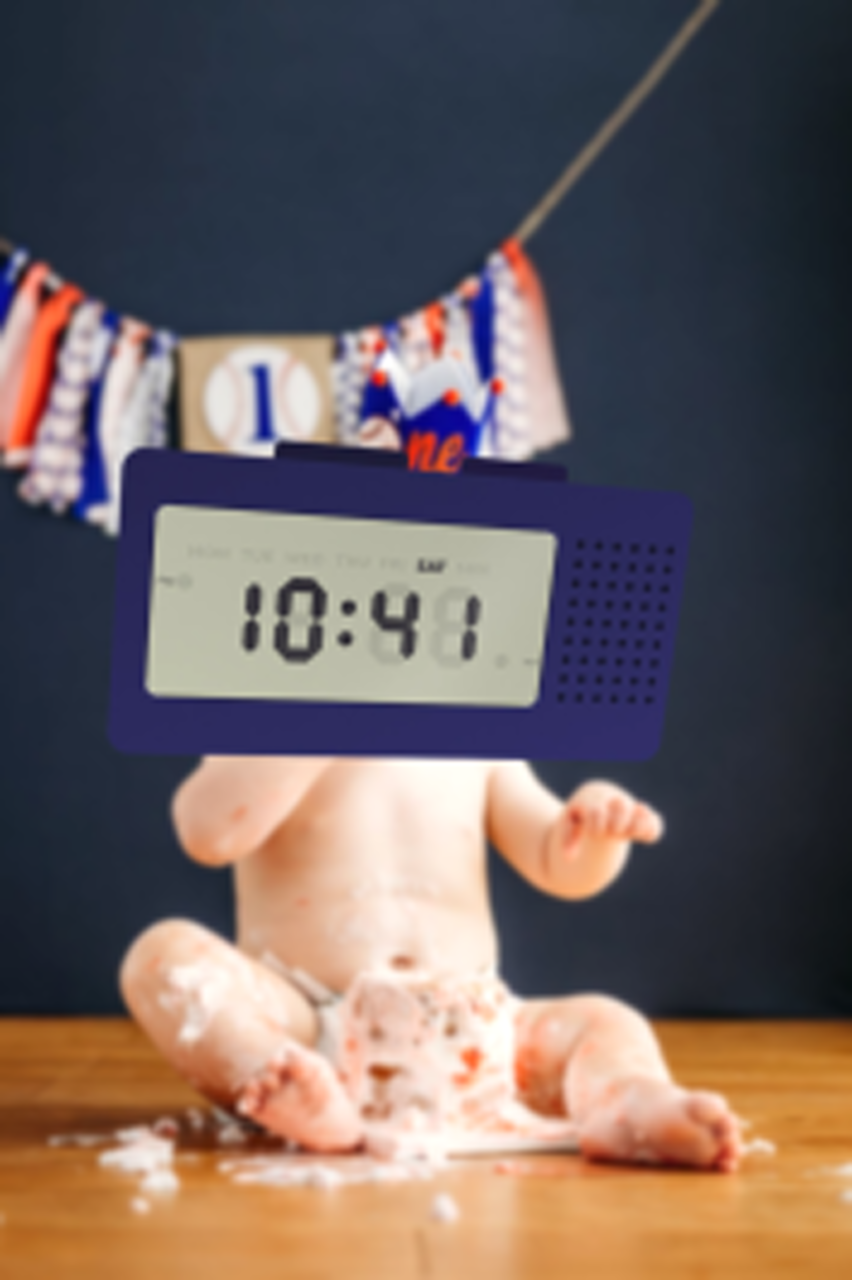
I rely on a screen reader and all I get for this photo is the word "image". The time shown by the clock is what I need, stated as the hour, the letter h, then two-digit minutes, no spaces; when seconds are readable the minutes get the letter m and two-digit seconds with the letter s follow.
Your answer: 10h41
